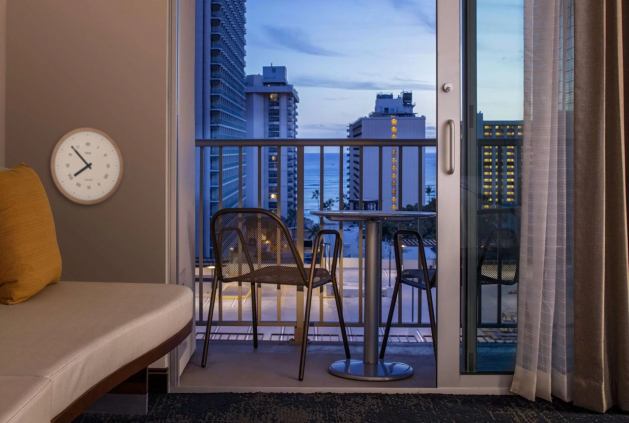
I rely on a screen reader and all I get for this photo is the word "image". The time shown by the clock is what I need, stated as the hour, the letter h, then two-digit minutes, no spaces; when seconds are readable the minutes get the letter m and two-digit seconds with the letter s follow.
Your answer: 7h53
